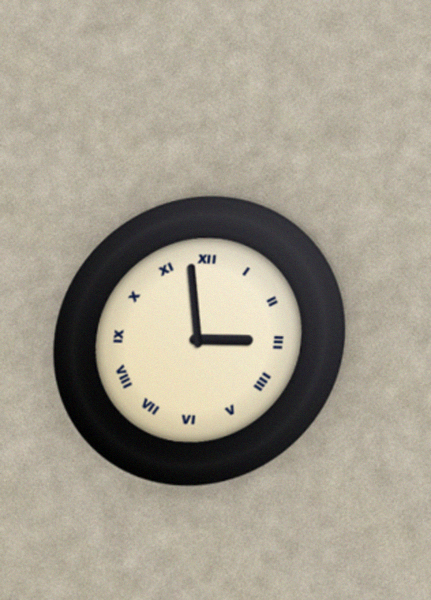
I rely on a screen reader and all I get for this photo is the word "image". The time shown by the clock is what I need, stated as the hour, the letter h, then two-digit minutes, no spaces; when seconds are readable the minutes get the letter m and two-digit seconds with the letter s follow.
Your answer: 2h58
